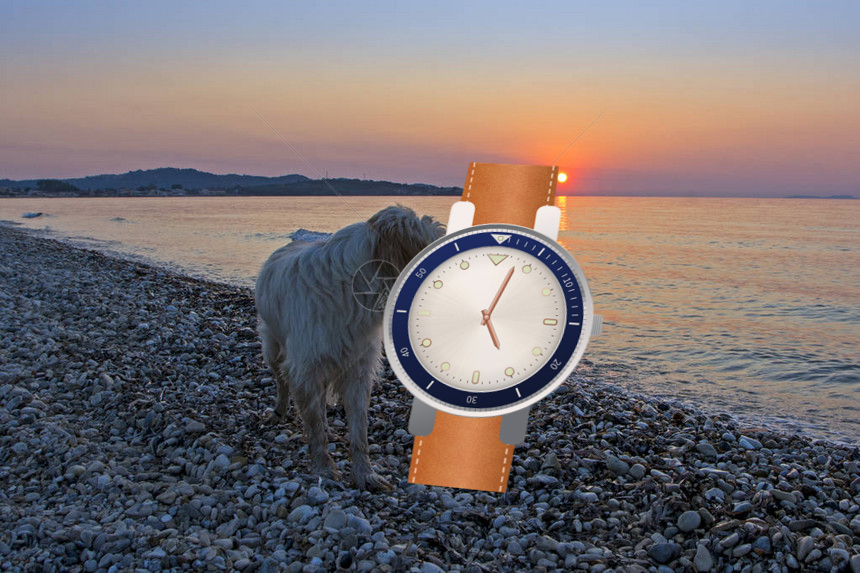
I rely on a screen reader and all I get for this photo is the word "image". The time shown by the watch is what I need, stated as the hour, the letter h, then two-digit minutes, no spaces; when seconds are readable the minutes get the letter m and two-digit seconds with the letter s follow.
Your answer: 5h03
